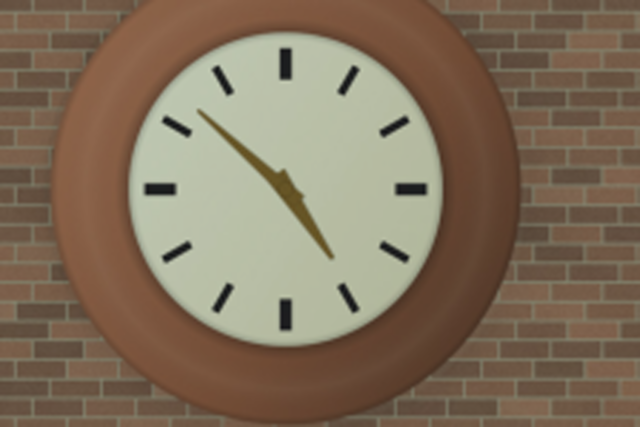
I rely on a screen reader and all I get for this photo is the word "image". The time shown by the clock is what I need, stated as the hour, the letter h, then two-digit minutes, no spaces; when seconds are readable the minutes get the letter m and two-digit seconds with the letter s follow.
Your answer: 4h52
